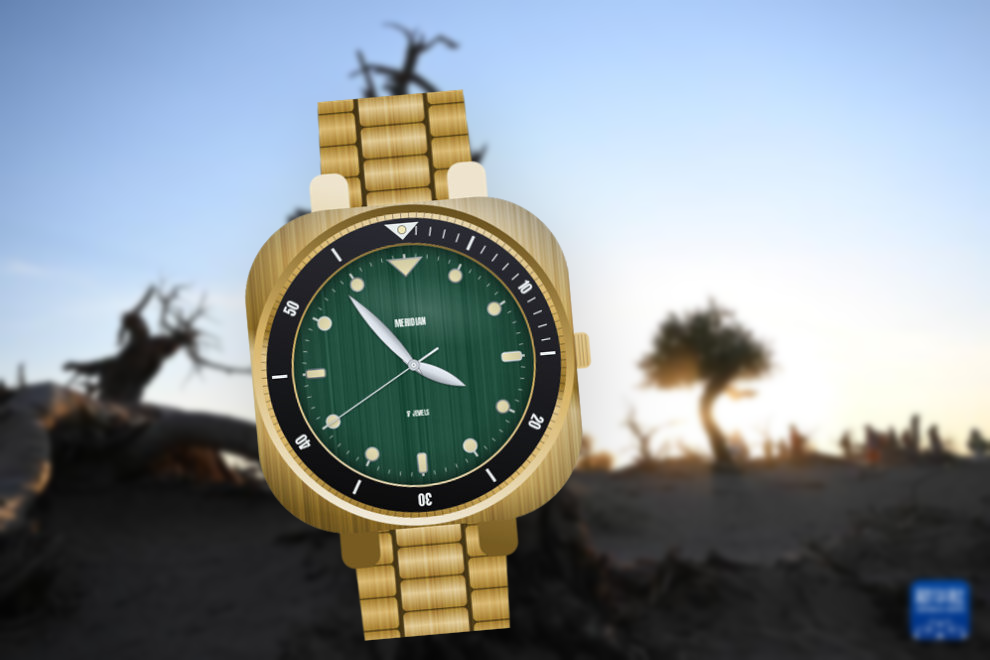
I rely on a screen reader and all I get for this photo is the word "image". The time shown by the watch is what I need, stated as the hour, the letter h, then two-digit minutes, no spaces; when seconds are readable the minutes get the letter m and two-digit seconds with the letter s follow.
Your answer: 3h53m40s
